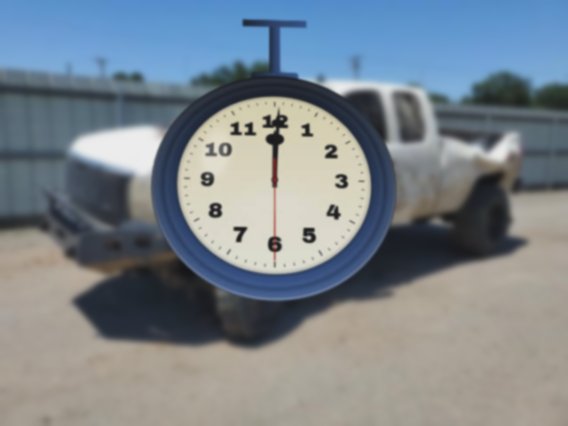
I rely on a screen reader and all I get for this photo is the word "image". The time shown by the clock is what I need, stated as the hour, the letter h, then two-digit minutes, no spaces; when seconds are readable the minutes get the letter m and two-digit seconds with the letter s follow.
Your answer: 12h00m30s
